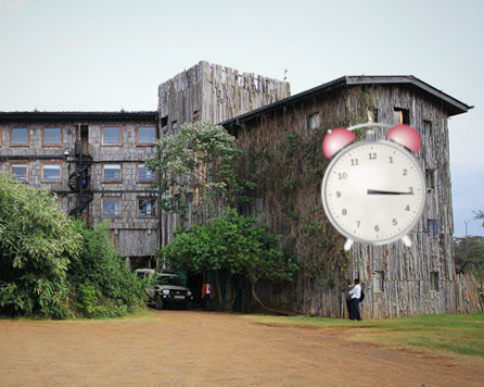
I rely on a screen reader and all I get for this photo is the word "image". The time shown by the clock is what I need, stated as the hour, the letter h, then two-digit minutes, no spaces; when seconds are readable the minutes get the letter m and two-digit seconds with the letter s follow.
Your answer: 3h16
